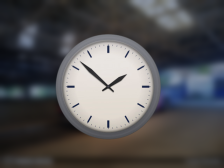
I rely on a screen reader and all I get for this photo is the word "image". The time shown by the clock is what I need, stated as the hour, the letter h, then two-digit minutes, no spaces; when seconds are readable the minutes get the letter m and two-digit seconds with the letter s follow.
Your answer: 1h52
